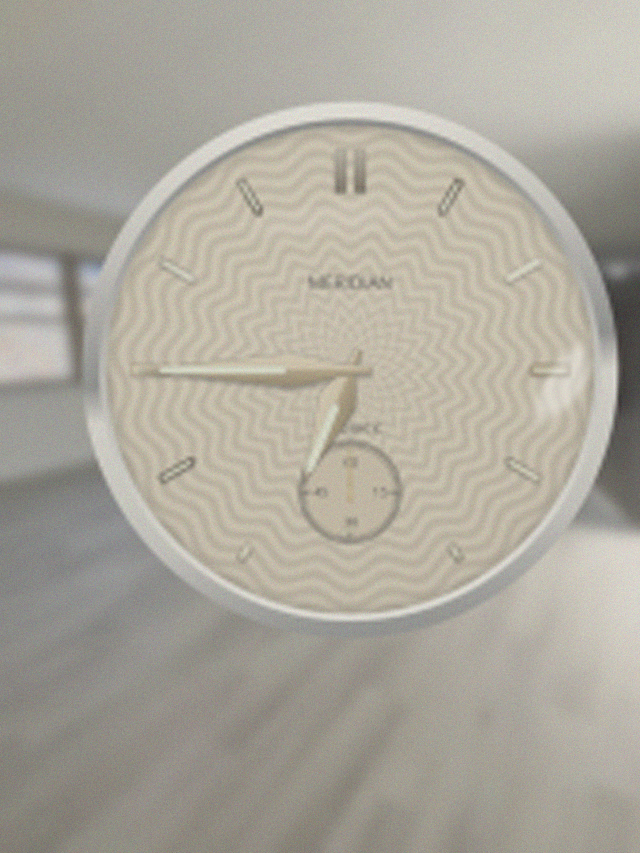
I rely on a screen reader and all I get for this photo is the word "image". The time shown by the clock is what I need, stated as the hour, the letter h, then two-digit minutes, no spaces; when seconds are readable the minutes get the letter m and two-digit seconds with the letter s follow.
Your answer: 6h45
